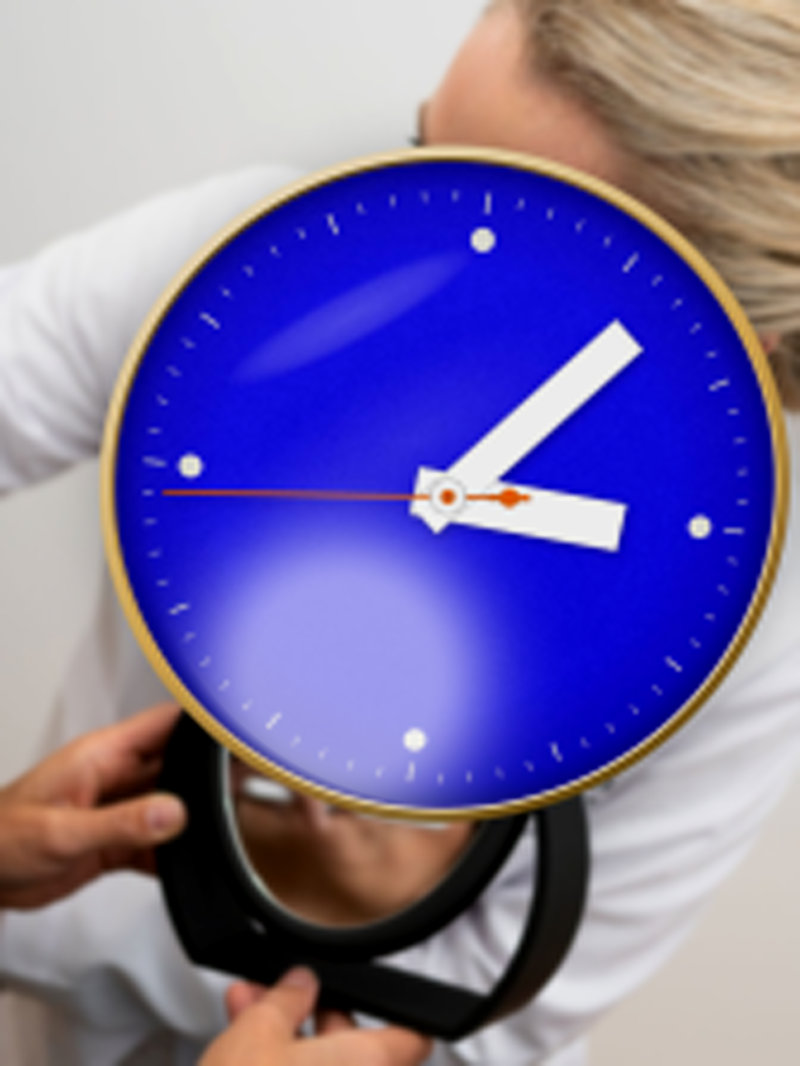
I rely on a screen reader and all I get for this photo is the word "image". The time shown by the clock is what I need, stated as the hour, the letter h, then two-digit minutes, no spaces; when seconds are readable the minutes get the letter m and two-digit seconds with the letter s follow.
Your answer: 3h06m44s
